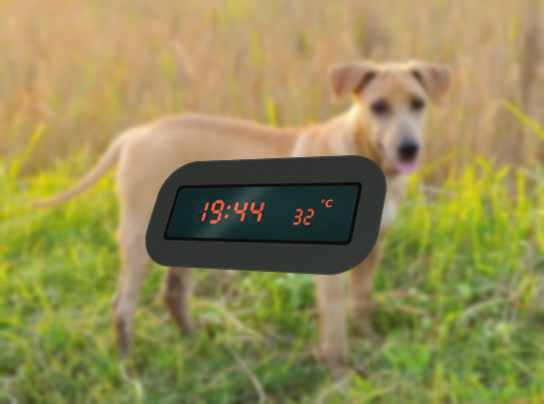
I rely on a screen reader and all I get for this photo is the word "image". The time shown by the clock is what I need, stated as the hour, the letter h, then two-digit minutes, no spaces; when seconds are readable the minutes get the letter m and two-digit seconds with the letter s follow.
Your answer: 19h44
